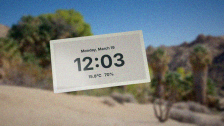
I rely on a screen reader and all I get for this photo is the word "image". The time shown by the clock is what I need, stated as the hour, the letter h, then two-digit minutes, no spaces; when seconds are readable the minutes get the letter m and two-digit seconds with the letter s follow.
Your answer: 12h03
